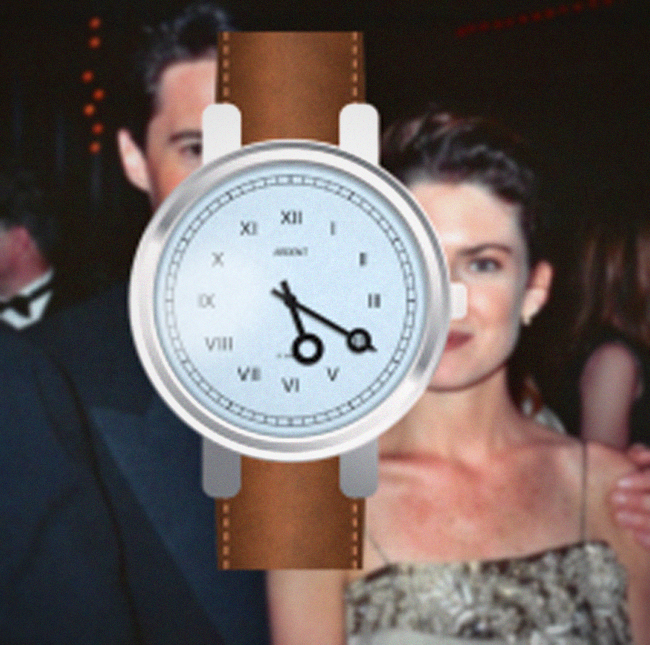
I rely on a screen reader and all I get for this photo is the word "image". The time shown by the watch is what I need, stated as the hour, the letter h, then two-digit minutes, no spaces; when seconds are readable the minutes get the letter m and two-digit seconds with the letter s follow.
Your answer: 5h20
